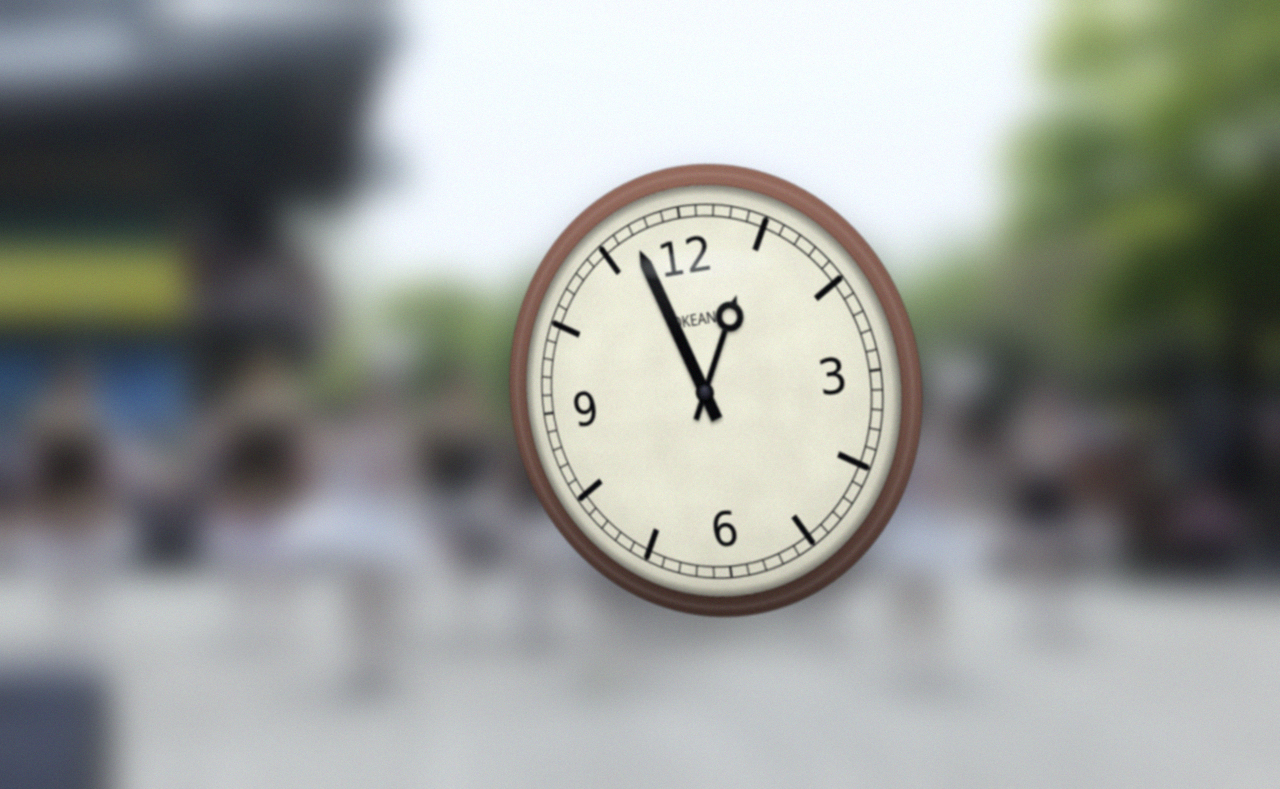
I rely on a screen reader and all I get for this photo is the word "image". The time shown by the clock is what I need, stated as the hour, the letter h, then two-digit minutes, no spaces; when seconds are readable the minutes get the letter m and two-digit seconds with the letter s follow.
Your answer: 12h57
